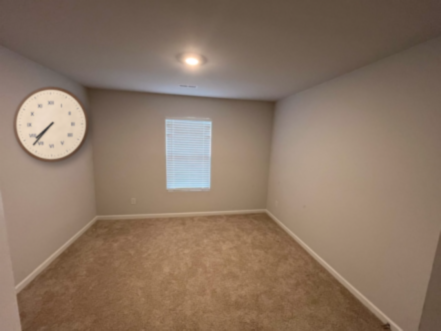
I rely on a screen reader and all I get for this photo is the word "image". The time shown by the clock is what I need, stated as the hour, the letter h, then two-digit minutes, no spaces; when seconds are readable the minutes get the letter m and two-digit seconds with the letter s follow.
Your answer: 7h37
